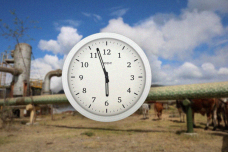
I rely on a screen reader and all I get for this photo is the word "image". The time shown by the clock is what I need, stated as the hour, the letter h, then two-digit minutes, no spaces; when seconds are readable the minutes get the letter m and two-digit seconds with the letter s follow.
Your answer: 5h57
